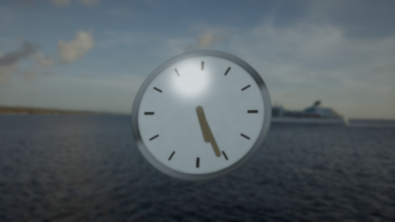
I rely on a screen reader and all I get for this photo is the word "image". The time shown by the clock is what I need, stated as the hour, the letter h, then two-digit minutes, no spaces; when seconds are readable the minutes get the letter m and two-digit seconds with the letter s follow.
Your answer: 5h26
